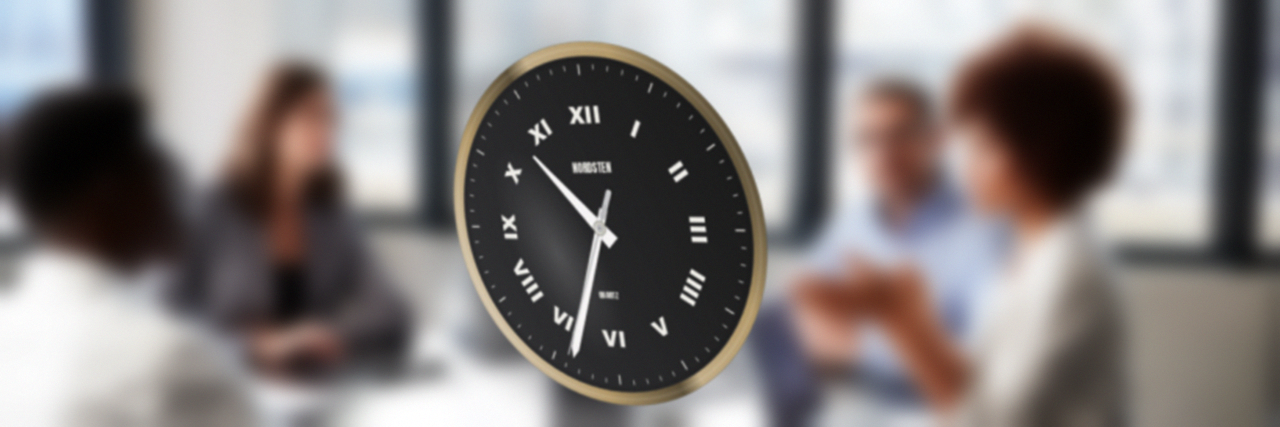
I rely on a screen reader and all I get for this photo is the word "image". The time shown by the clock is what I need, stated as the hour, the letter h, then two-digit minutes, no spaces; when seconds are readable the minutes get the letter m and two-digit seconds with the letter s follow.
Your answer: 10h33m34s
